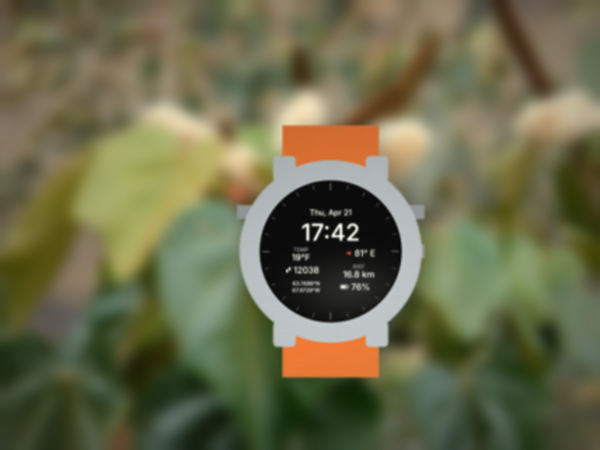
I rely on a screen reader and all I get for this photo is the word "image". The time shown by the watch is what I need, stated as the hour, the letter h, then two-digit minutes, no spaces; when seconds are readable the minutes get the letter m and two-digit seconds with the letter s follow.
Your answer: 17h42
